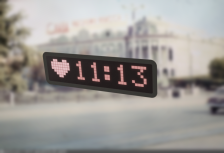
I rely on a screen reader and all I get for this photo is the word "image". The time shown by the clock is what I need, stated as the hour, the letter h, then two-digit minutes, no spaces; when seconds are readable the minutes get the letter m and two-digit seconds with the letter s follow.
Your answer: 11h13
